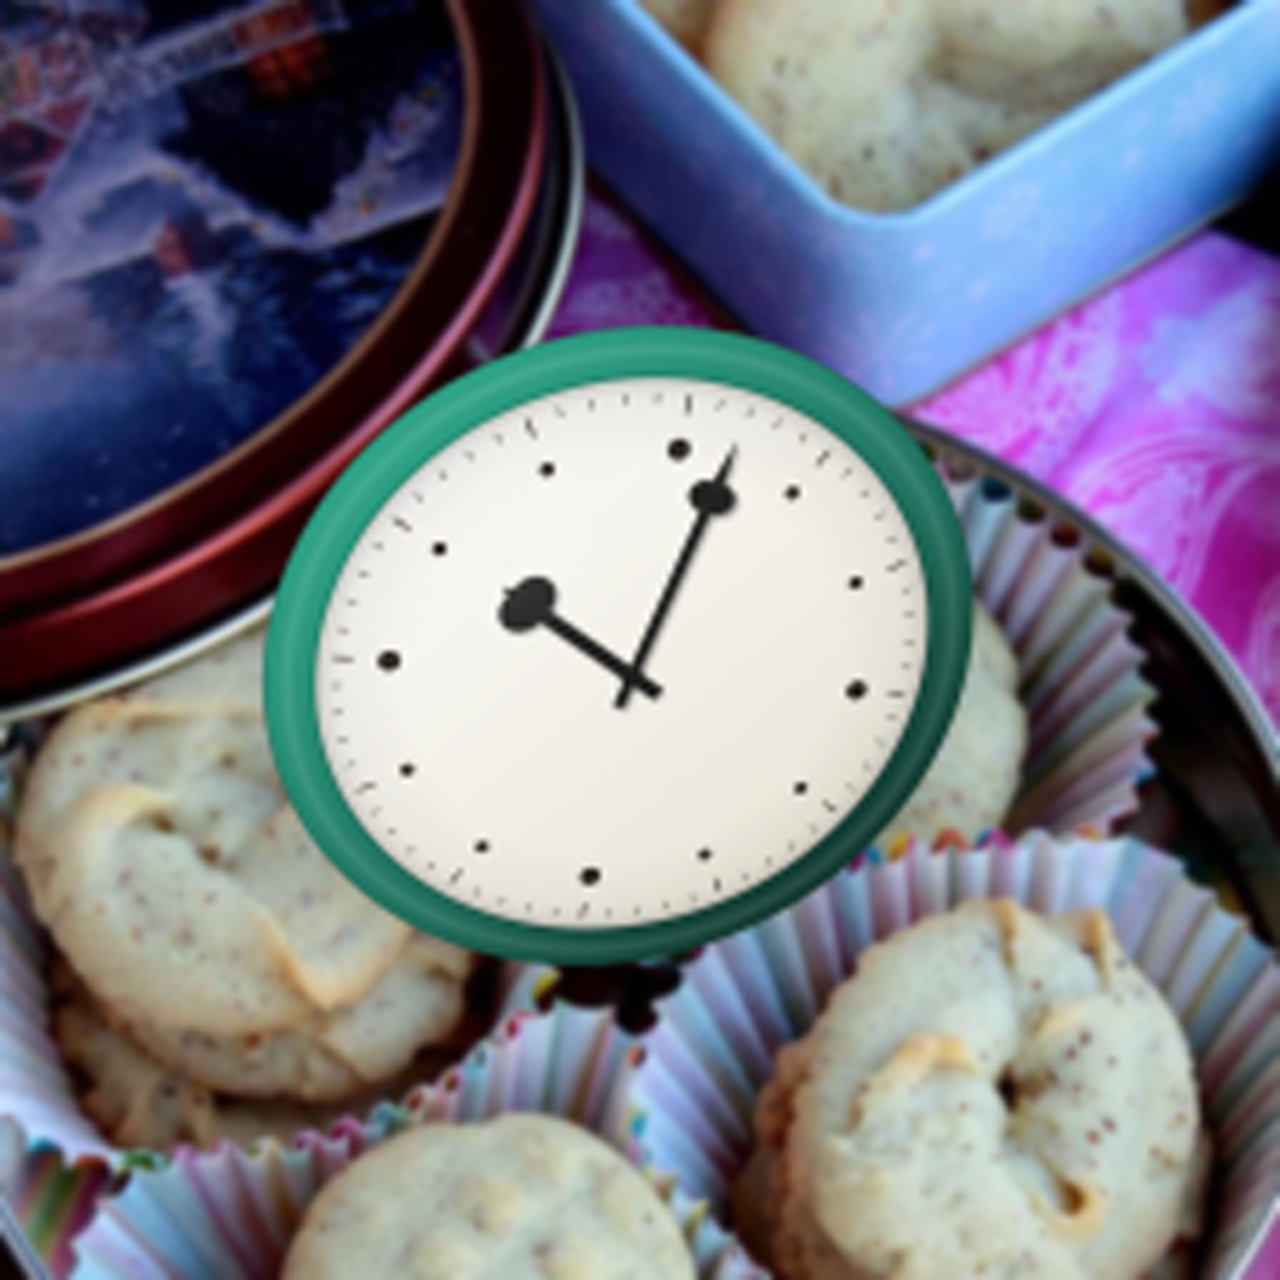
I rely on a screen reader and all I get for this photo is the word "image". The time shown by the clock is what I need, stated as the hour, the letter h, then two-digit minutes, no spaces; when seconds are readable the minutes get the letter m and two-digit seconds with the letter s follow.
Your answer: 10h02
